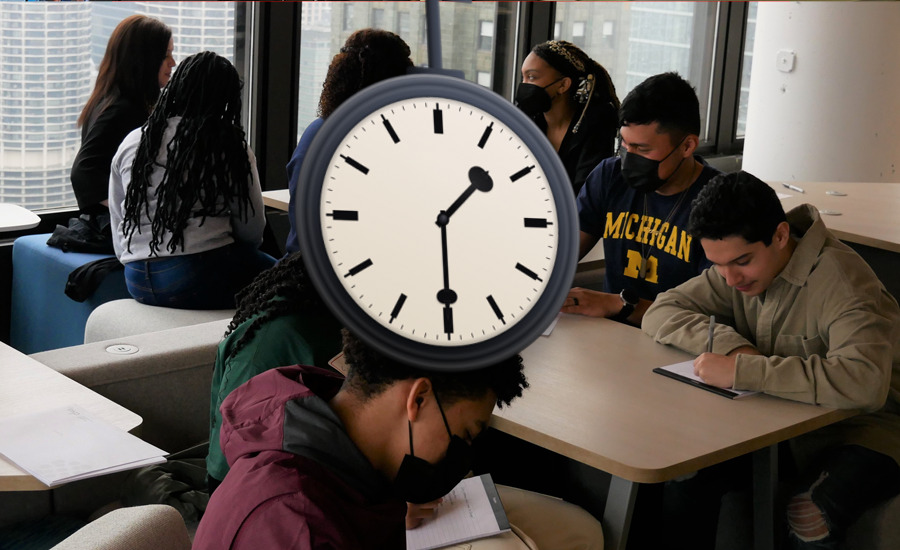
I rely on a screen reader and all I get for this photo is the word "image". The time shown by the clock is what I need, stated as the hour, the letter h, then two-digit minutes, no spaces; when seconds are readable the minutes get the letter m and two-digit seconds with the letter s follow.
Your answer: 1h30
